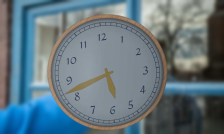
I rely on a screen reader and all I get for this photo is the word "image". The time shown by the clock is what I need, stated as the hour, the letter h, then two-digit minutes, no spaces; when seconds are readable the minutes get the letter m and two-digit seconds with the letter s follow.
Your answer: 5h42
